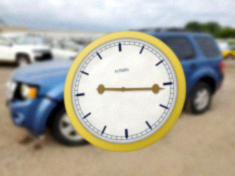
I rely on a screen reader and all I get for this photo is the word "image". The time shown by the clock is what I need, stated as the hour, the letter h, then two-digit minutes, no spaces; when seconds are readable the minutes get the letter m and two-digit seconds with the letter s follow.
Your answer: 9h16
